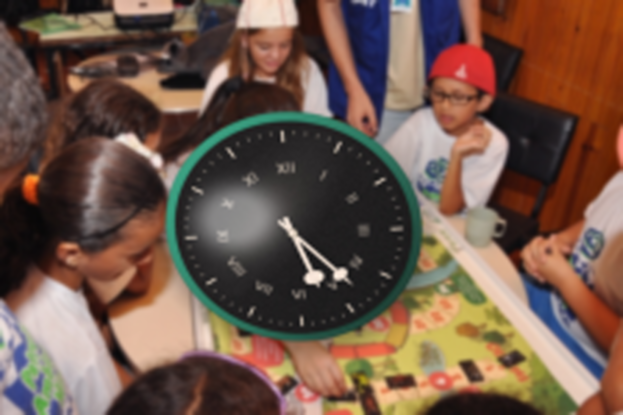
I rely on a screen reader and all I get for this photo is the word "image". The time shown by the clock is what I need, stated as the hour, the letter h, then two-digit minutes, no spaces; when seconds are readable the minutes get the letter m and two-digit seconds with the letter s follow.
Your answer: 5h23
